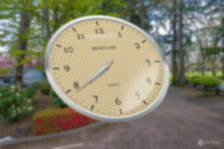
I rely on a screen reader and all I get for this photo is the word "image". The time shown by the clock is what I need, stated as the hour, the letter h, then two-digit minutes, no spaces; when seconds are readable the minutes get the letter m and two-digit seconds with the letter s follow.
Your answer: 7h39
